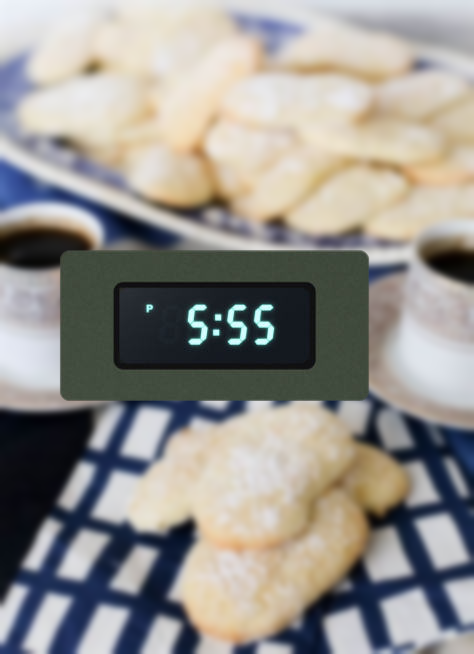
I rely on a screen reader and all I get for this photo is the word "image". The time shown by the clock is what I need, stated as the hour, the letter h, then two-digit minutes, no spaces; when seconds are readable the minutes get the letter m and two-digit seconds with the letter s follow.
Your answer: 5h55
